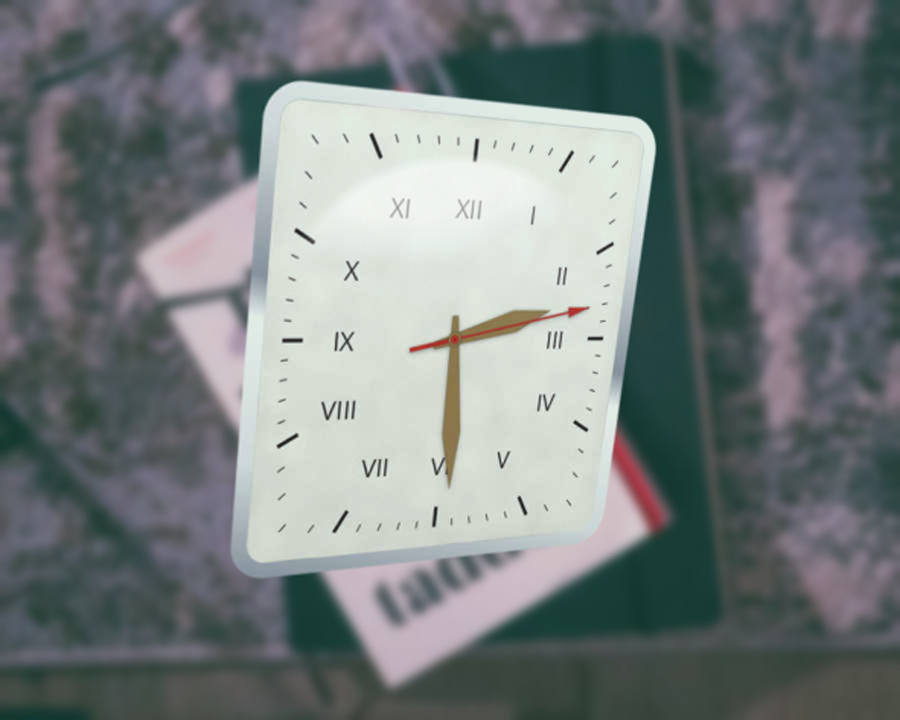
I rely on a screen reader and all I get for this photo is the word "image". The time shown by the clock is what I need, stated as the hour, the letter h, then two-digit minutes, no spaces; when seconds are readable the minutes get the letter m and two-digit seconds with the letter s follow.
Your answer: 2h29m13s
